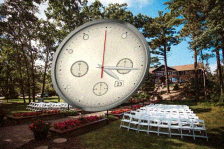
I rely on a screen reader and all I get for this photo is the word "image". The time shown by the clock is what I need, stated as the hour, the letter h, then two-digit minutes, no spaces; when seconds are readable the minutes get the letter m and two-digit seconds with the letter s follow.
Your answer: 4h16
